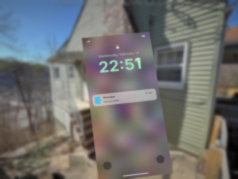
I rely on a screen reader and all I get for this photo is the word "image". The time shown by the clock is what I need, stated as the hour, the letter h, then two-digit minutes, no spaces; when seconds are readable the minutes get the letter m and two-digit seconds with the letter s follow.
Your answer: 22h51
